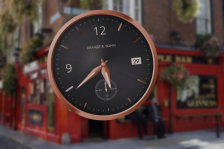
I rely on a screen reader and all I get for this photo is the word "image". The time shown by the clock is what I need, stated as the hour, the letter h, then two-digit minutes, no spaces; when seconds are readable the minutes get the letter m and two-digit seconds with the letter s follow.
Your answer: 5h39
